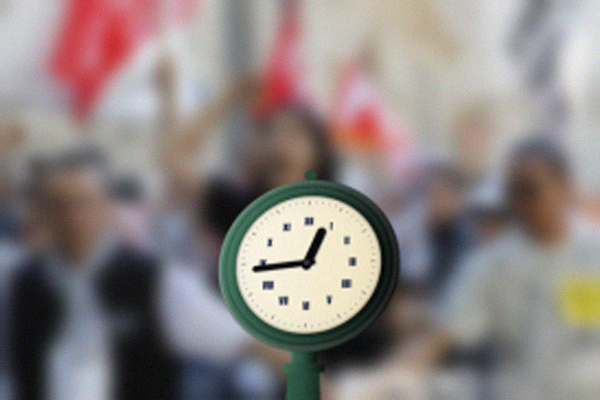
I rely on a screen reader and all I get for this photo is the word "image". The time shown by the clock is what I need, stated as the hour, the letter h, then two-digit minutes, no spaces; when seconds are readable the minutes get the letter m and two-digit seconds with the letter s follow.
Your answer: 12h44
